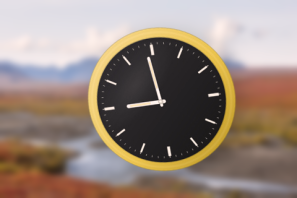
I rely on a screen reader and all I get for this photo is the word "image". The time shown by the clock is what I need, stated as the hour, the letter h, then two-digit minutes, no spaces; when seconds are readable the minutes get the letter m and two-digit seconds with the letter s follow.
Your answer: 8h59
